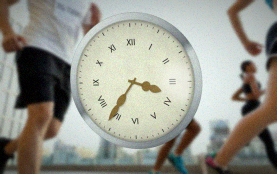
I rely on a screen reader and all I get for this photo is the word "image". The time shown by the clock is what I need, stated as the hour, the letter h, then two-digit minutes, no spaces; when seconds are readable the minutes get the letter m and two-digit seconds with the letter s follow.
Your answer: 3h36
